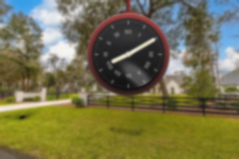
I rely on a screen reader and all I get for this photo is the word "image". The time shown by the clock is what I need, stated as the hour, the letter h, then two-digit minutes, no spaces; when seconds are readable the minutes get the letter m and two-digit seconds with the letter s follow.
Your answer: 8h10
